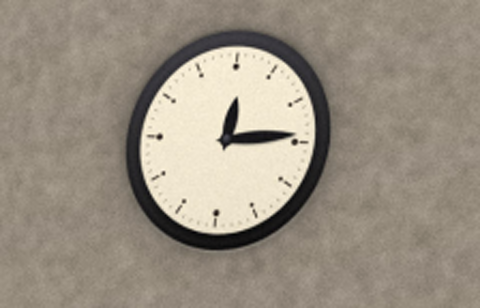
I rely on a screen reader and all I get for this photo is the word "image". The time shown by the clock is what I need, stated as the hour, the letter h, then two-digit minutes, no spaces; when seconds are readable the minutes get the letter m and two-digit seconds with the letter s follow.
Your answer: 12h14
